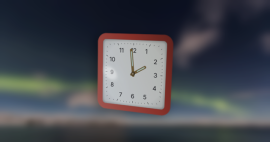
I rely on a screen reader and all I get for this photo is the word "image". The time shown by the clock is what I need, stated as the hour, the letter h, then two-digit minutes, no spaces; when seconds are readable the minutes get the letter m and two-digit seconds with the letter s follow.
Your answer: 1h59
